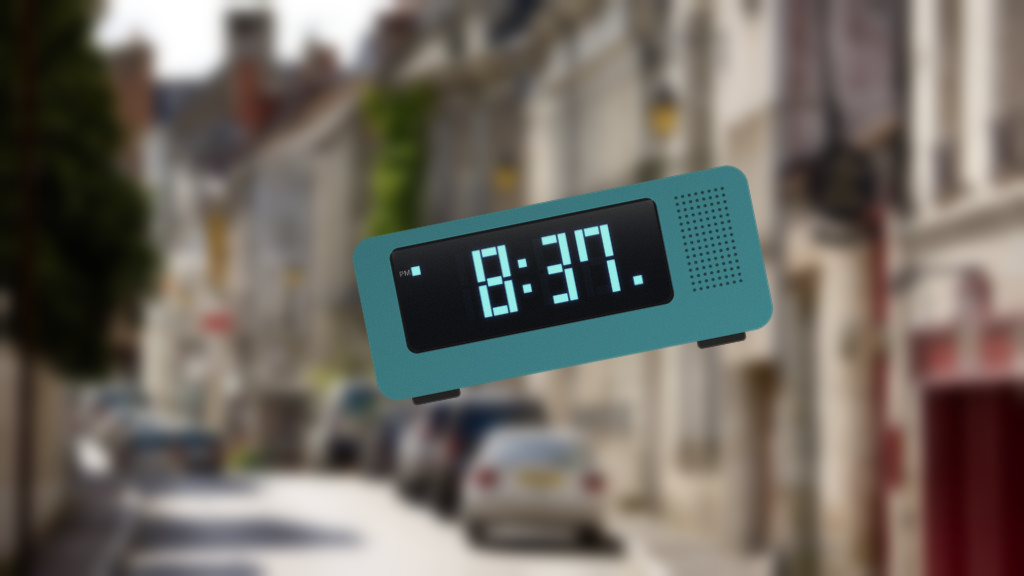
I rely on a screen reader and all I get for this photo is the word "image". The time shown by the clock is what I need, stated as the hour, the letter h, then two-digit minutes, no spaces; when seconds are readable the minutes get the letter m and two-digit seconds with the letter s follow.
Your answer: 8h37
